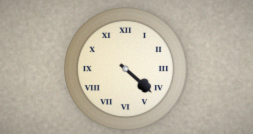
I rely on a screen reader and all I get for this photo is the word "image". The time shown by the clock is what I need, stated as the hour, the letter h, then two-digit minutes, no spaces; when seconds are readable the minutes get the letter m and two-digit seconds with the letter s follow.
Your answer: 4h22
